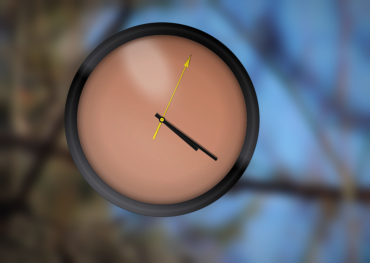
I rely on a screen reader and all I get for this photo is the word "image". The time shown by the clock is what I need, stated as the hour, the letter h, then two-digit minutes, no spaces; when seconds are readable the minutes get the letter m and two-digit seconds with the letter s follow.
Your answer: 4h21m04s
